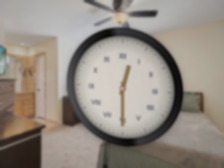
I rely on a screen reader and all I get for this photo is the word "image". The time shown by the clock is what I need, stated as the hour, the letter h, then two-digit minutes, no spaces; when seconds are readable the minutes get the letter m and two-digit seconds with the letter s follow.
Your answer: 12h30
